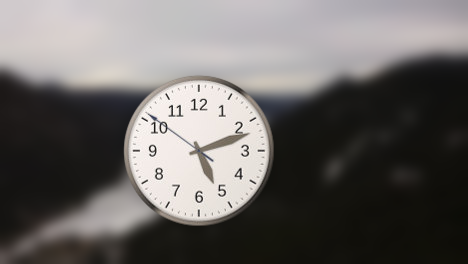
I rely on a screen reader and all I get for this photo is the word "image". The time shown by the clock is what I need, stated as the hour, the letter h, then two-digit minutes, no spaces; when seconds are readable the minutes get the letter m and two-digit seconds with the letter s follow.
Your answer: 5h11m51s
